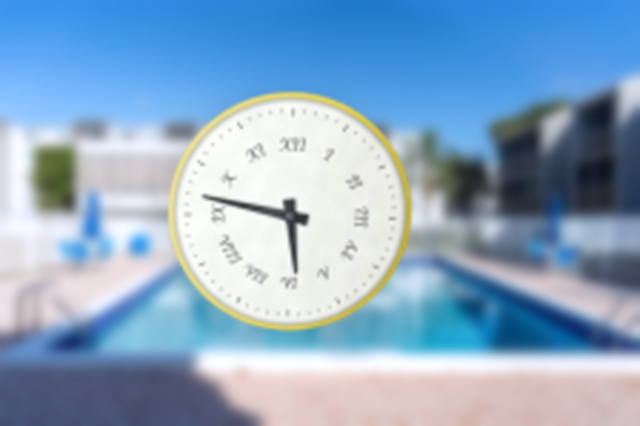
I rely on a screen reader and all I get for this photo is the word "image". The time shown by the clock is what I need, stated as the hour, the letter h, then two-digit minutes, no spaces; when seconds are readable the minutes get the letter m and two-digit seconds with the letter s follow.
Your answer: 5h47
